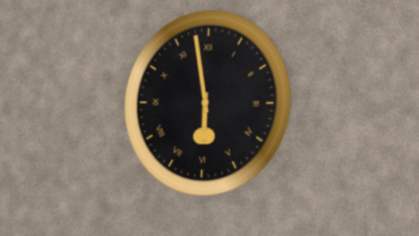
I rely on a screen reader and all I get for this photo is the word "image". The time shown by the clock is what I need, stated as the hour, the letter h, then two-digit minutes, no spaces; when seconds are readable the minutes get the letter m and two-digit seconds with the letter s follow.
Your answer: 5h58
